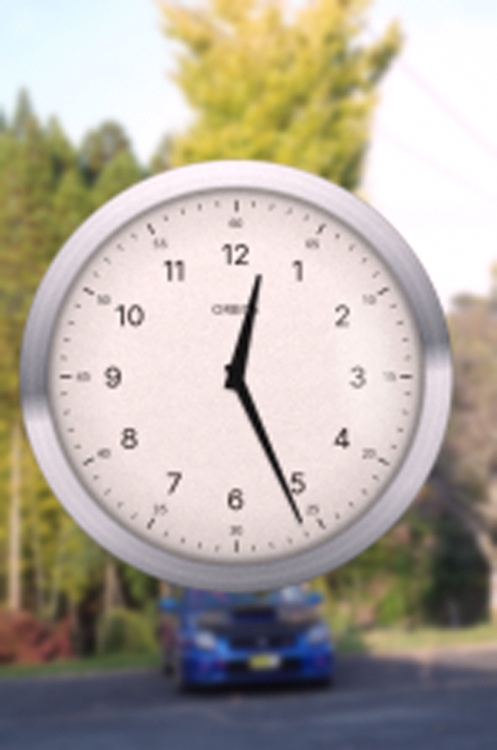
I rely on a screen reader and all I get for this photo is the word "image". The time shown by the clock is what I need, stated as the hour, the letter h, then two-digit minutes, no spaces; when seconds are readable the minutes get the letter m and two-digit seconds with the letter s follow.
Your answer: 12h26
